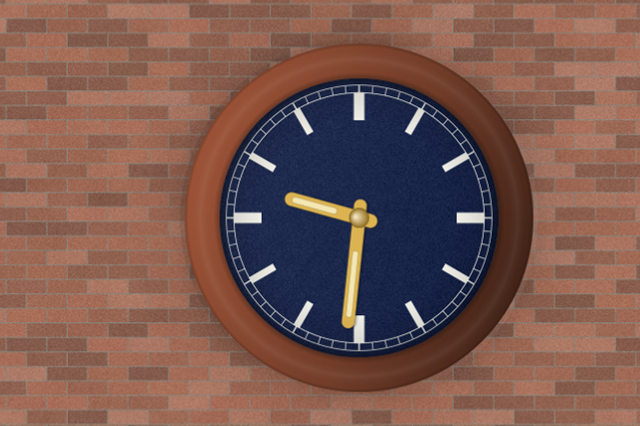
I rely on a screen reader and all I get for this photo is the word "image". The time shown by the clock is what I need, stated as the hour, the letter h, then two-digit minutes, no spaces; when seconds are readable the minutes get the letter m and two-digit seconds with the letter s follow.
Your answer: 9h31
